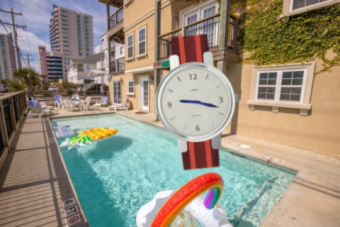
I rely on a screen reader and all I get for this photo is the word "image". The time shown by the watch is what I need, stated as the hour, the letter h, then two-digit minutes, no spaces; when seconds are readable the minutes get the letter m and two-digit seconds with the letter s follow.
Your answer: 9h18
